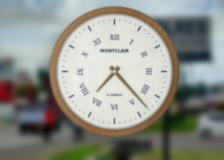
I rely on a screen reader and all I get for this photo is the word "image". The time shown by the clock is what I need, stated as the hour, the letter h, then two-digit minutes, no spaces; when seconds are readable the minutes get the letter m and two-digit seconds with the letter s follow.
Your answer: 7h23
